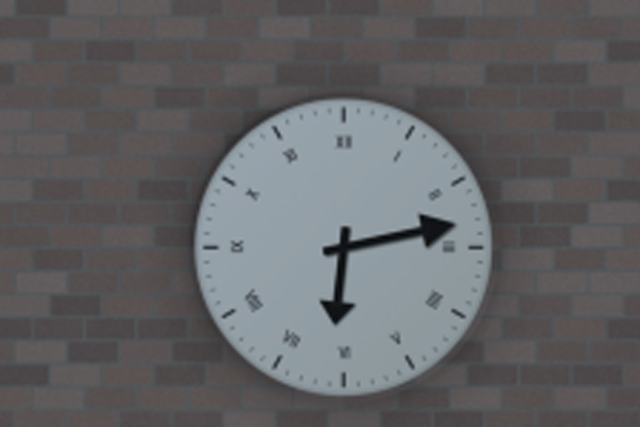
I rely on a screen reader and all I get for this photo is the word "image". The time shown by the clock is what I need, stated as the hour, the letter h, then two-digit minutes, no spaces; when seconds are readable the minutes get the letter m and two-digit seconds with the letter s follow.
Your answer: 6h13
